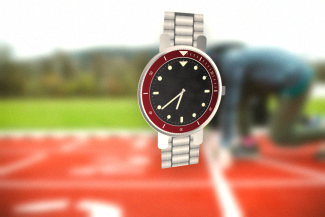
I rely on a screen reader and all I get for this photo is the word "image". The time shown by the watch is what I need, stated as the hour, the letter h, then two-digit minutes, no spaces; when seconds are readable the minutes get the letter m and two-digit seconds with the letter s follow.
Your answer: 6h39
